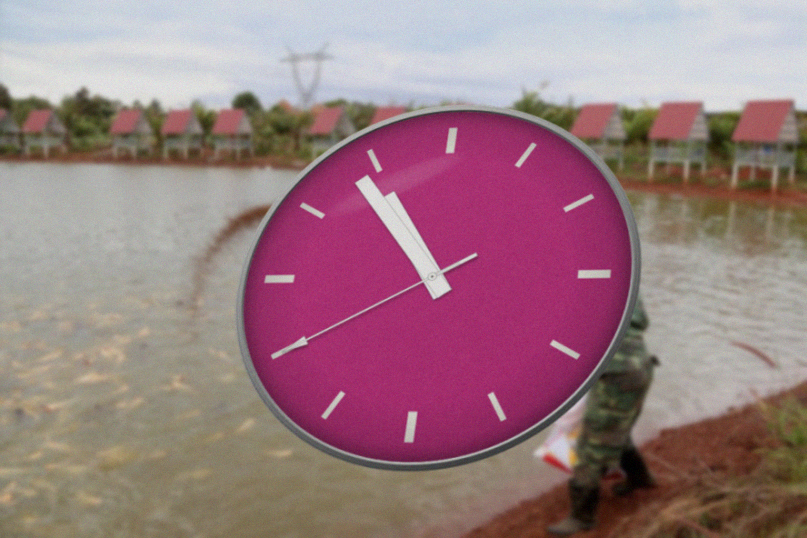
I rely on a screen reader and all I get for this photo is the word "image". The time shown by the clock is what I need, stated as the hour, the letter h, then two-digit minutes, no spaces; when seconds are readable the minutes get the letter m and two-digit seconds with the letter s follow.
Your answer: 10h53m40s
